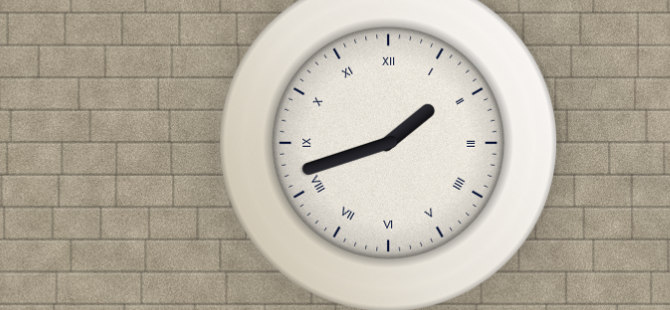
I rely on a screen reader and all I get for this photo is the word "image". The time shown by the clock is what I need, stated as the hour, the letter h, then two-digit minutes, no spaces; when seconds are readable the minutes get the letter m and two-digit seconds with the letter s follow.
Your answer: 1h42
